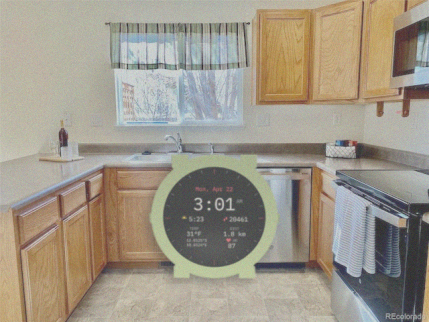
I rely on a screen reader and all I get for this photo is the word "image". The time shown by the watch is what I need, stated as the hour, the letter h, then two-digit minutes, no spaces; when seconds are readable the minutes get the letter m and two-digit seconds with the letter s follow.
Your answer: 3h01
